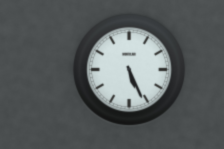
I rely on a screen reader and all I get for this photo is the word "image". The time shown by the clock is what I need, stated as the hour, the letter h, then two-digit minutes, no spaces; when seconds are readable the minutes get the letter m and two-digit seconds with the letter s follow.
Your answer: 5h26
